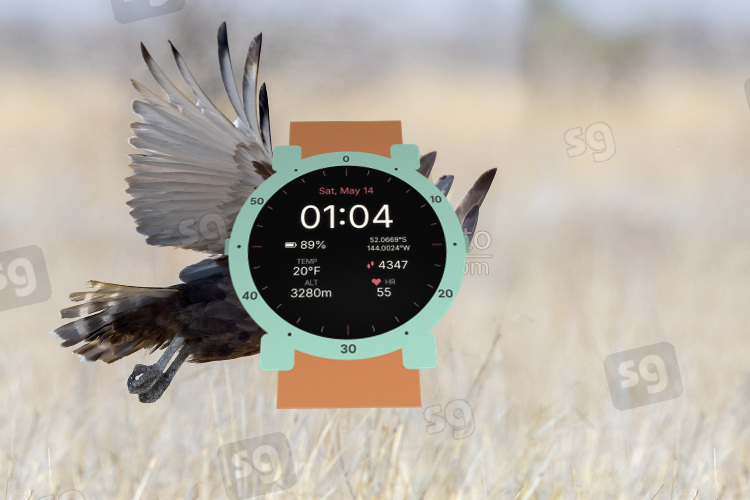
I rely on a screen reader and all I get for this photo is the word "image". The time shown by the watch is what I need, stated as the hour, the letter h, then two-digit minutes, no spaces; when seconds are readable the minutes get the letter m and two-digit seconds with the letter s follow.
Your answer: 1h04
